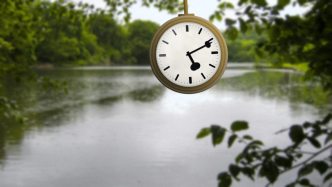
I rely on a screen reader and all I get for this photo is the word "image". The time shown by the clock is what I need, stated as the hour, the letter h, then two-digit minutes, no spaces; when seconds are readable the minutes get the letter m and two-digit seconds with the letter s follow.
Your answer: 5h11
